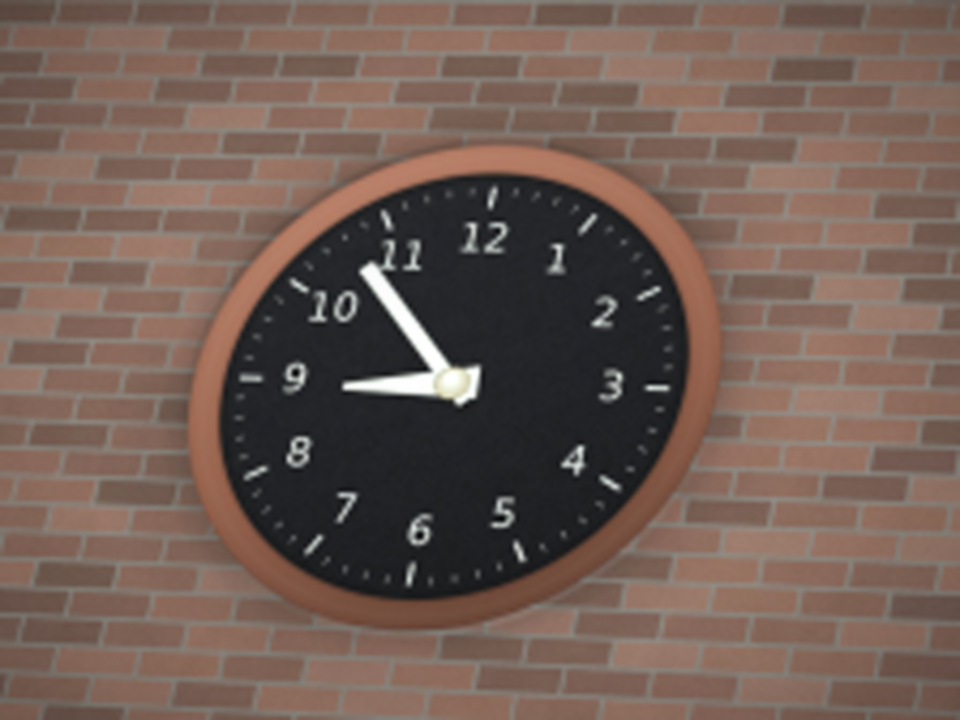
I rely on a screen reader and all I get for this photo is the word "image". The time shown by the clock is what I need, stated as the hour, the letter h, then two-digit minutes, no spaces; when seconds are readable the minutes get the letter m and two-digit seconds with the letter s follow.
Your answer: 8h53
